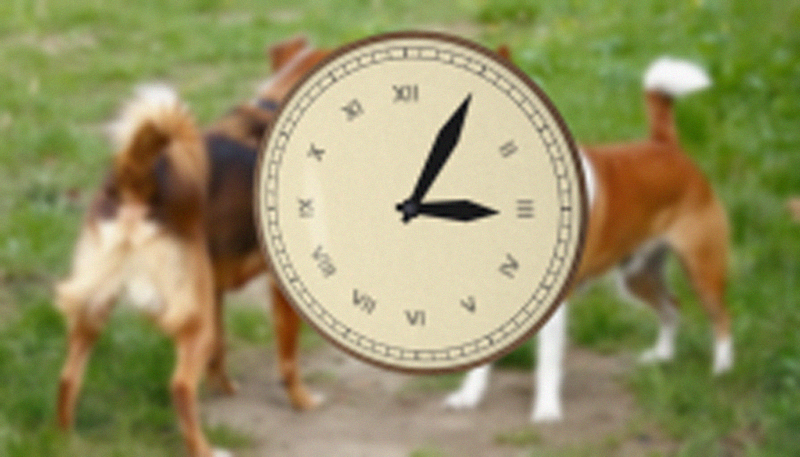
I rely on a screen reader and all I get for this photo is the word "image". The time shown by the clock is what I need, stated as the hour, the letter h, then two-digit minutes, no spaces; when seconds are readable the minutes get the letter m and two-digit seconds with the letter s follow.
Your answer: 3h05
